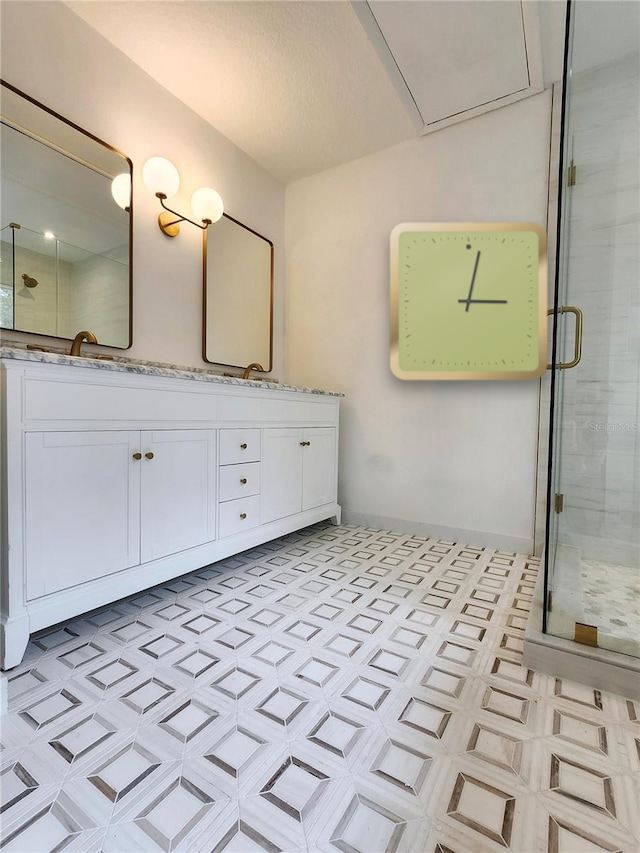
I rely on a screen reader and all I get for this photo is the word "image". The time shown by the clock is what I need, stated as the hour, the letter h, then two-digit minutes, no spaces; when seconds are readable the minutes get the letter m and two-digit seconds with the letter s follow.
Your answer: 3h02
